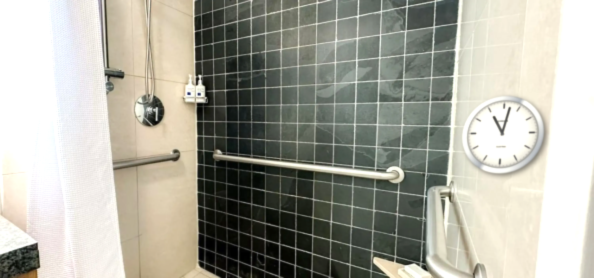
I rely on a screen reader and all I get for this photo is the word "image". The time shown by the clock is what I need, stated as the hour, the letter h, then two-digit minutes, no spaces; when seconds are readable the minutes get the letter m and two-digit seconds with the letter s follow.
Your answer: 11h02
